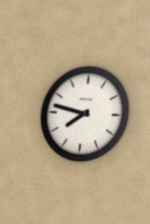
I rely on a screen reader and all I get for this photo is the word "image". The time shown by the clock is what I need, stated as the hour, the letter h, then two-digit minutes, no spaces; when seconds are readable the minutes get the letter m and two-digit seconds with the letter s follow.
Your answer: 7h47
